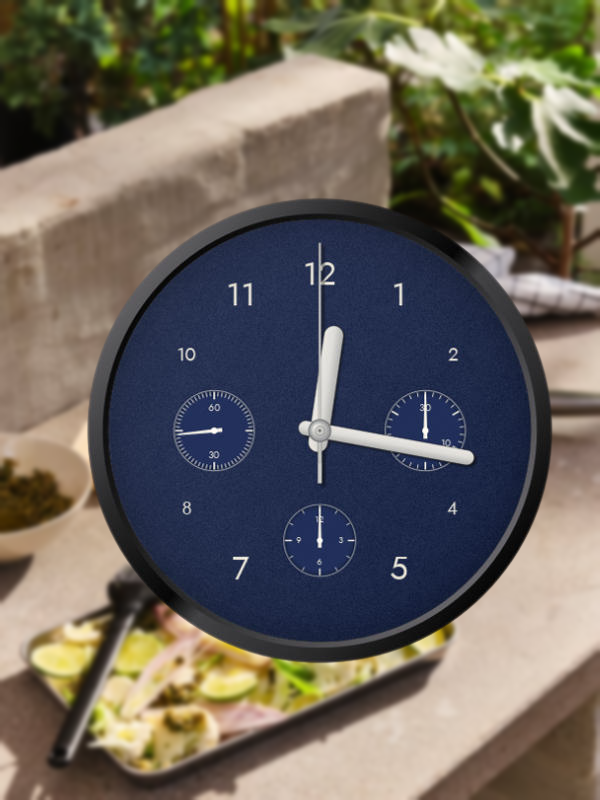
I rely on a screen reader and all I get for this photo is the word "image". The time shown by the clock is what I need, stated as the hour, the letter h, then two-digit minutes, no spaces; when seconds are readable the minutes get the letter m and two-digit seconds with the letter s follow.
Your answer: 12h16m44s
